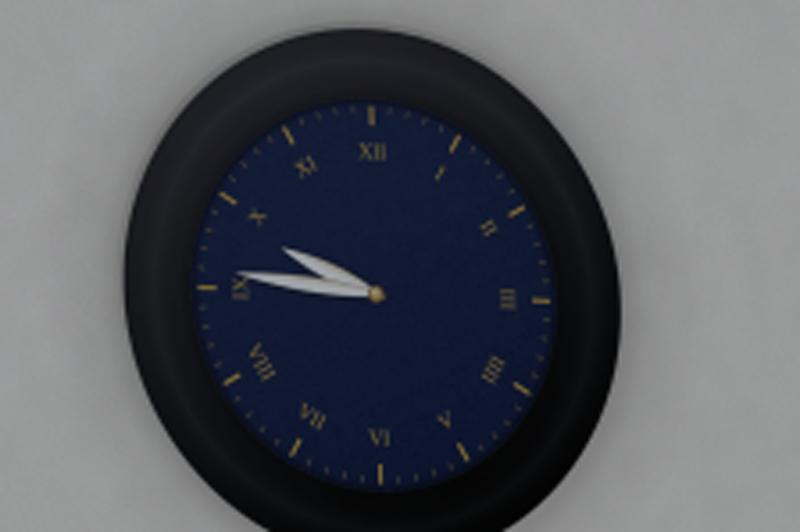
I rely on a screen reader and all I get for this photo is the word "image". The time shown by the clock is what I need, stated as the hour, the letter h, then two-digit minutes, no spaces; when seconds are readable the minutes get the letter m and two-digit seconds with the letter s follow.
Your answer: 9h46
